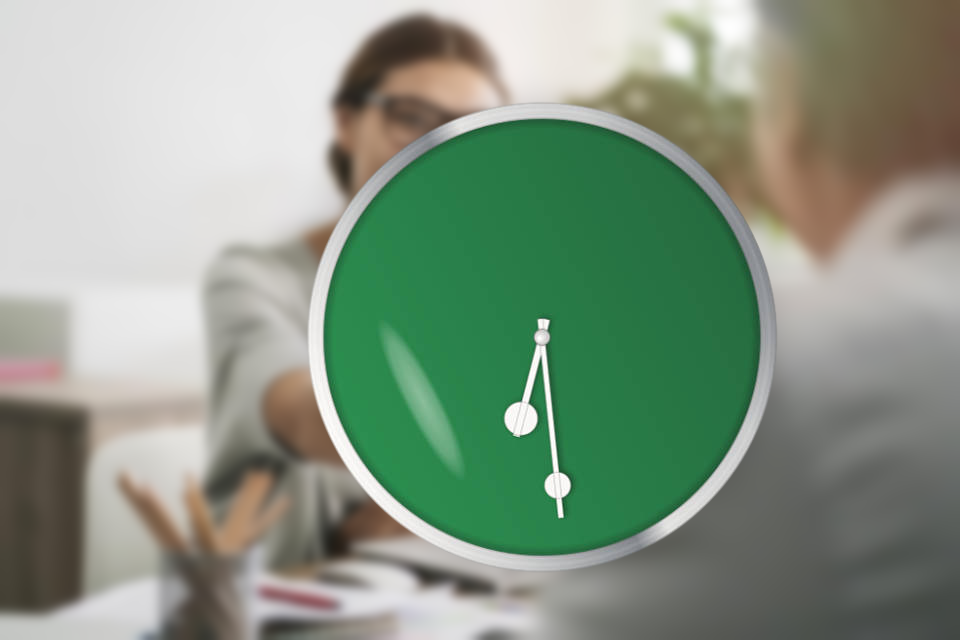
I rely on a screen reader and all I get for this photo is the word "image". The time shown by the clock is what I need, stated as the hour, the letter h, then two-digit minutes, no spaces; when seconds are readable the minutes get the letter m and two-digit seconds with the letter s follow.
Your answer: 6h29
